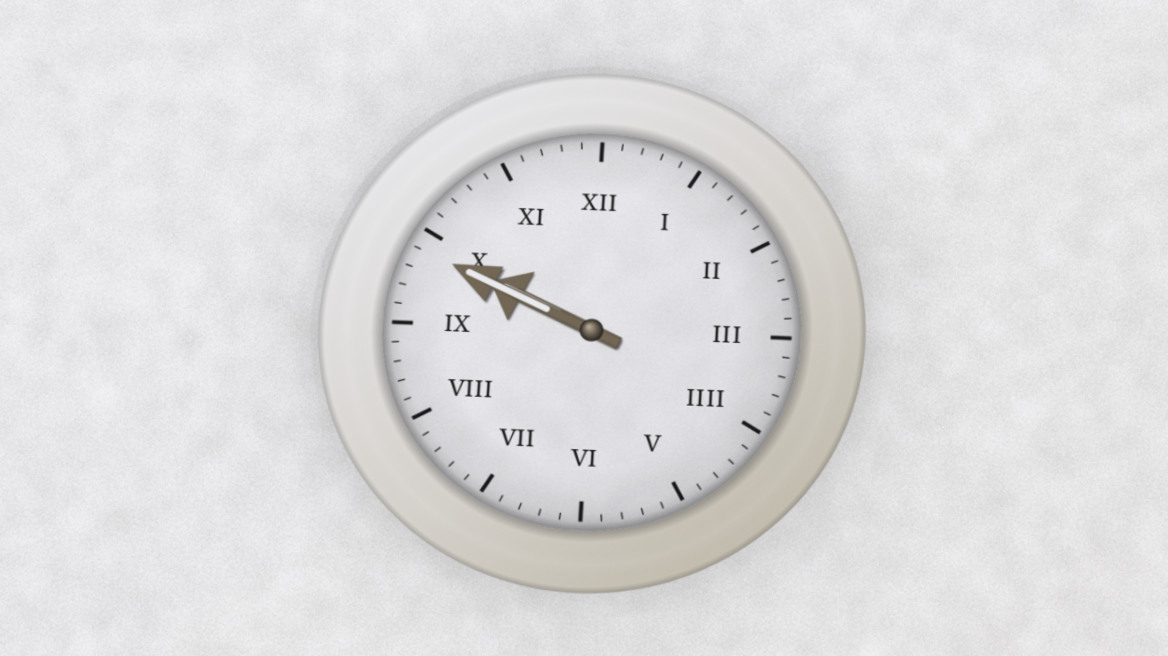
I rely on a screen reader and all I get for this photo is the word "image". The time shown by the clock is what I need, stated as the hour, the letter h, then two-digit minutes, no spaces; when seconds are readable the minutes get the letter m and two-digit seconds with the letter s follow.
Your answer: 9h49
